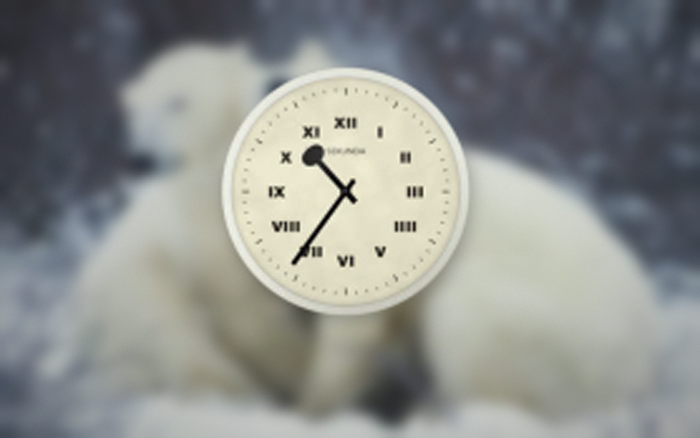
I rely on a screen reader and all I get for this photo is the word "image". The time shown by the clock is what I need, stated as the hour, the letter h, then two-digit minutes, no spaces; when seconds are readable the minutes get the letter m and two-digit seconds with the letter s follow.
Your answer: 10h36
